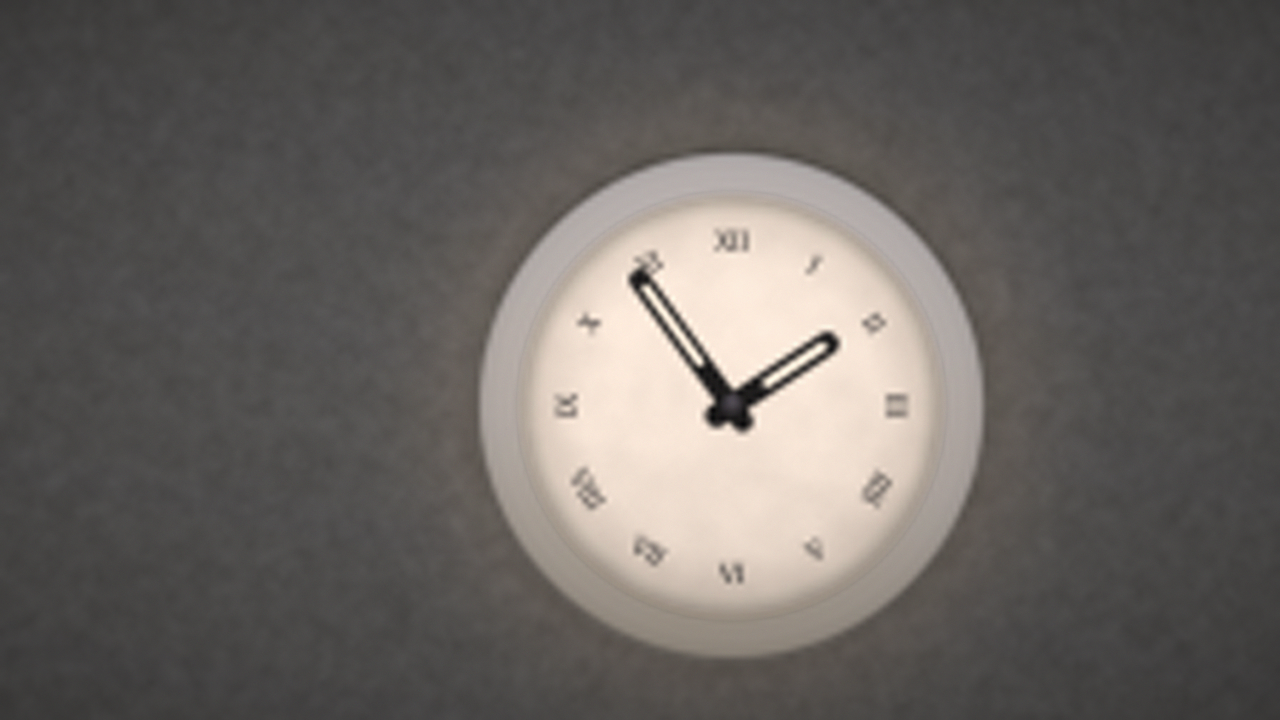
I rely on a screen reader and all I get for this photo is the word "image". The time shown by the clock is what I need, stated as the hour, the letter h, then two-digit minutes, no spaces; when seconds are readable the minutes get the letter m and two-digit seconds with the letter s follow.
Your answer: 1h54
